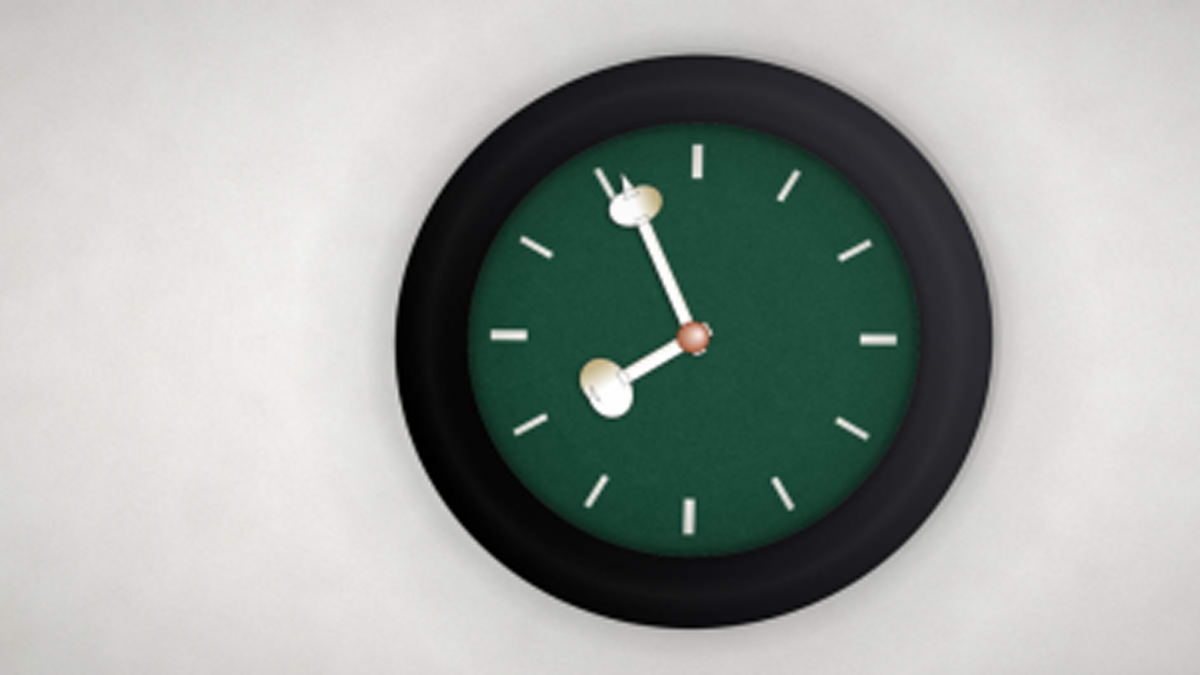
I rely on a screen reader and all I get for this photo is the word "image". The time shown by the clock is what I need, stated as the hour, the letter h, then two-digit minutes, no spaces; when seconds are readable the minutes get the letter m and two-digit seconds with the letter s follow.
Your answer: 7h56
